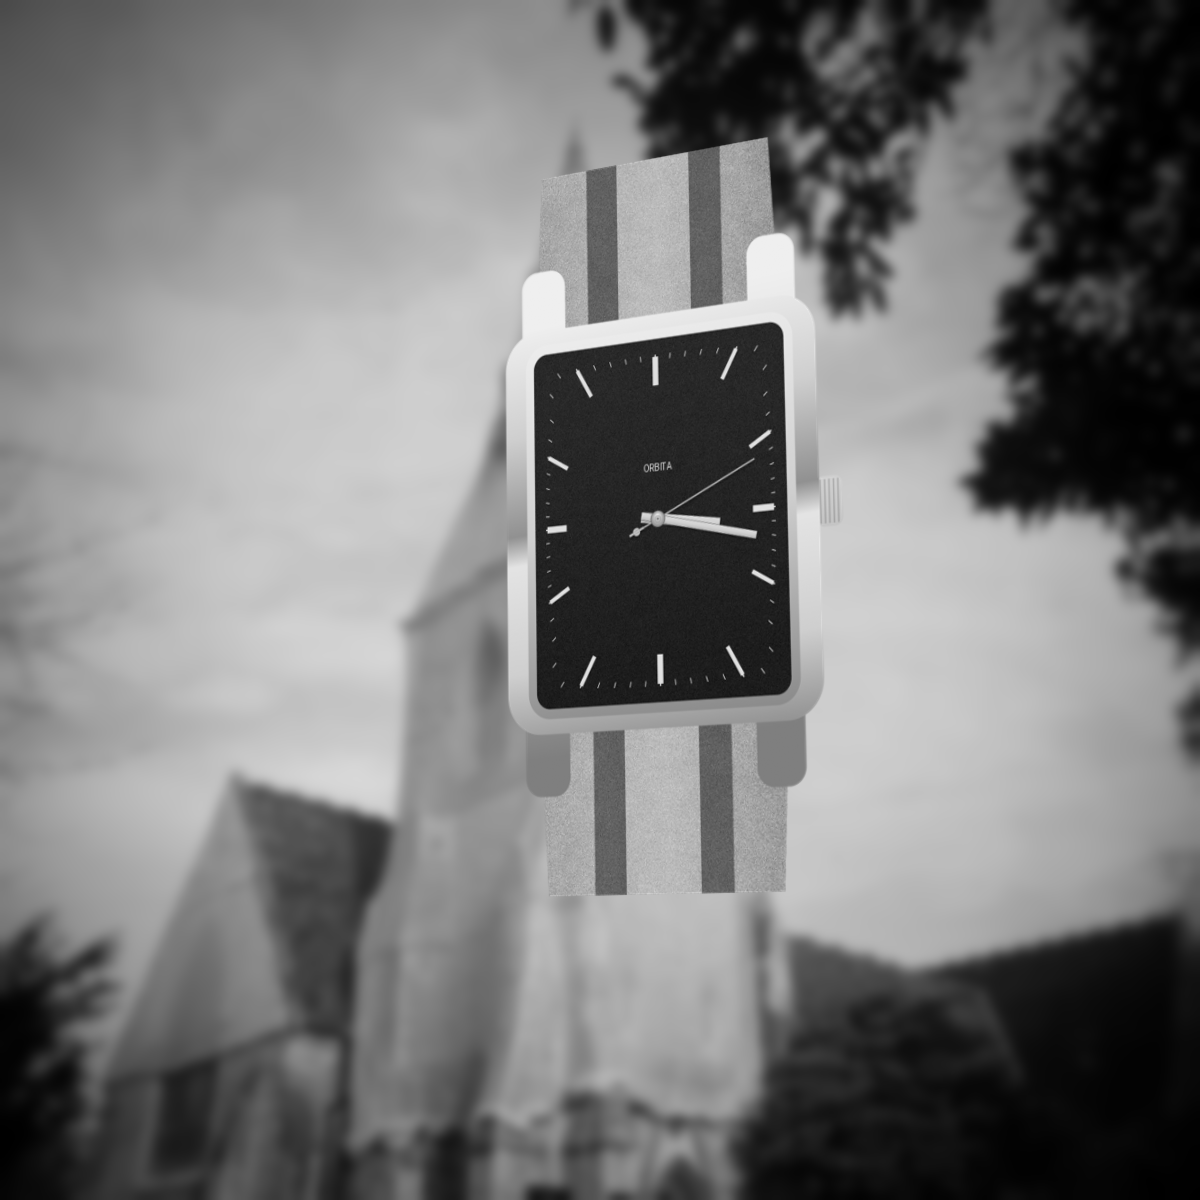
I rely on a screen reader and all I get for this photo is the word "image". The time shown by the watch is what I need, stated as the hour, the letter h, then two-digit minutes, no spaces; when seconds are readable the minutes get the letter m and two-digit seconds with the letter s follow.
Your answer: 3h17m11s
